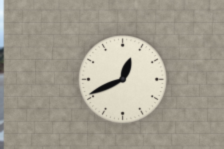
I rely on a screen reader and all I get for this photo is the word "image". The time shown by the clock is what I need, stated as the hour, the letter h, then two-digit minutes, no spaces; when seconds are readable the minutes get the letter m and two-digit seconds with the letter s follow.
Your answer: 12h41
